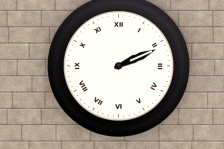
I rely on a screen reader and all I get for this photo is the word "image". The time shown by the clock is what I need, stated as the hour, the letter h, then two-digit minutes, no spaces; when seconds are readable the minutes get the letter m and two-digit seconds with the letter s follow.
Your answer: 2h11
